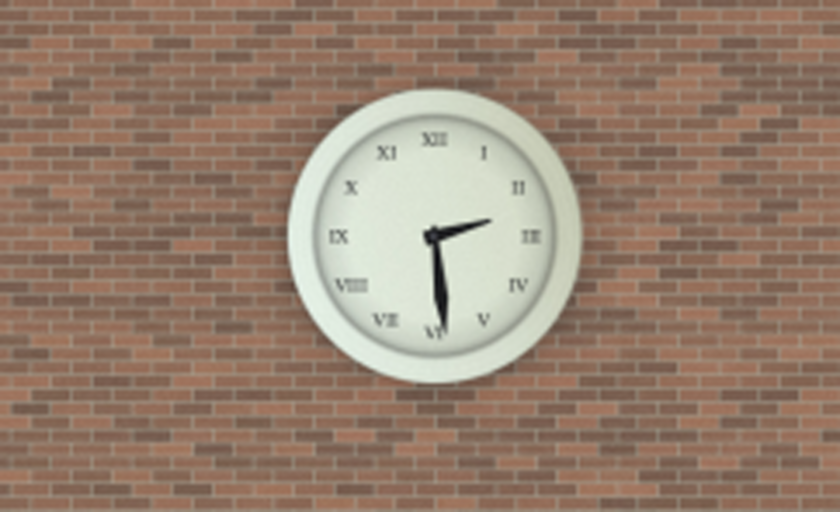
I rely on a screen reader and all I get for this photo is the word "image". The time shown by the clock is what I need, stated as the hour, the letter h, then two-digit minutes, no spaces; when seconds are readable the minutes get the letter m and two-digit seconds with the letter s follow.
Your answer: 2h29
